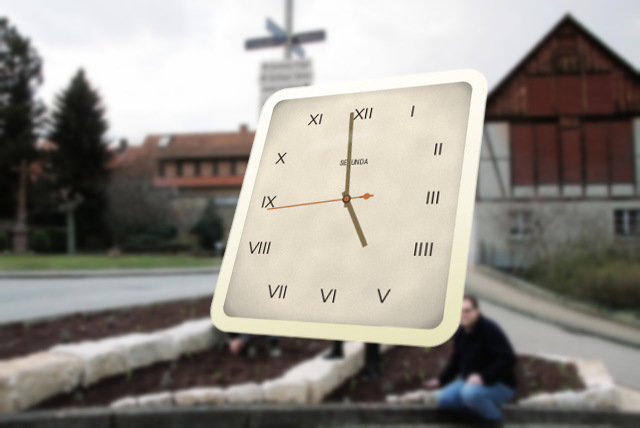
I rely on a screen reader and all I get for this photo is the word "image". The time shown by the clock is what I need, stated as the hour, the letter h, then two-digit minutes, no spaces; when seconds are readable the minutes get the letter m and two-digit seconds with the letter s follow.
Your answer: 4h58m44s
